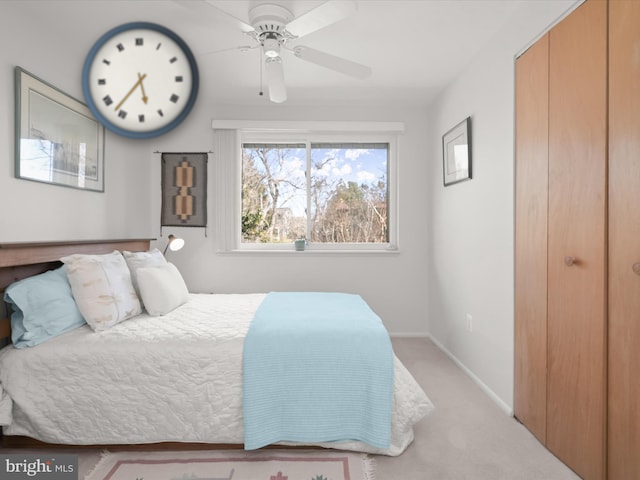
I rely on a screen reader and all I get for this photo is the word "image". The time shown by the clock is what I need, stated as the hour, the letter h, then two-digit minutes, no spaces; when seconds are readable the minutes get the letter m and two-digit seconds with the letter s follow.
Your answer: 5h37
